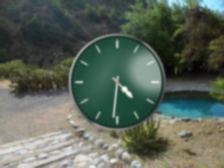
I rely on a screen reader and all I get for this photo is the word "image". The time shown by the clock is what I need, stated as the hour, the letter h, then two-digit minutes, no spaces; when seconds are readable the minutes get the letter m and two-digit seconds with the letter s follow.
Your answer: 4h31
